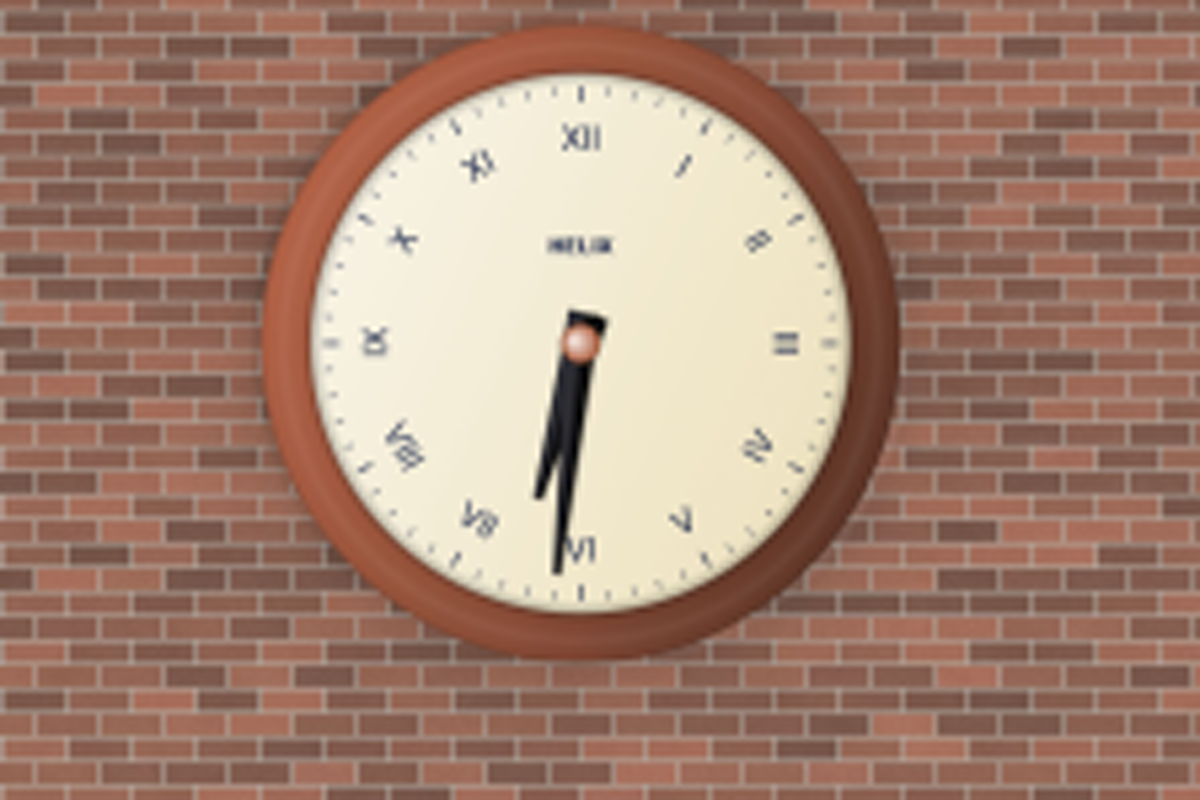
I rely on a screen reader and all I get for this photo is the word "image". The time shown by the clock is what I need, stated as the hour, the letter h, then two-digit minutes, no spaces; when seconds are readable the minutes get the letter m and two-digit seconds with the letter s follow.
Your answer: 6h31
